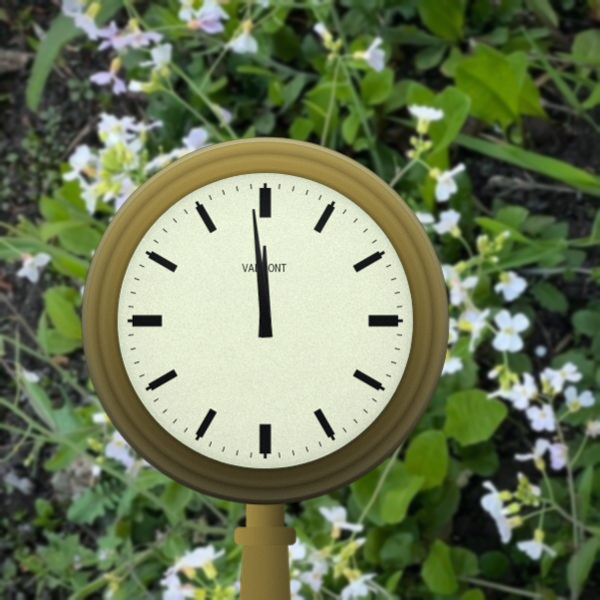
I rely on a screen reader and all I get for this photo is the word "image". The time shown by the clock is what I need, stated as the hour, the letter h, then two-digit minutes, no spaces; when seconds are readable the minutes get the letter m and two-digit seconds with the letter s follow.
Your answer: 11h59
